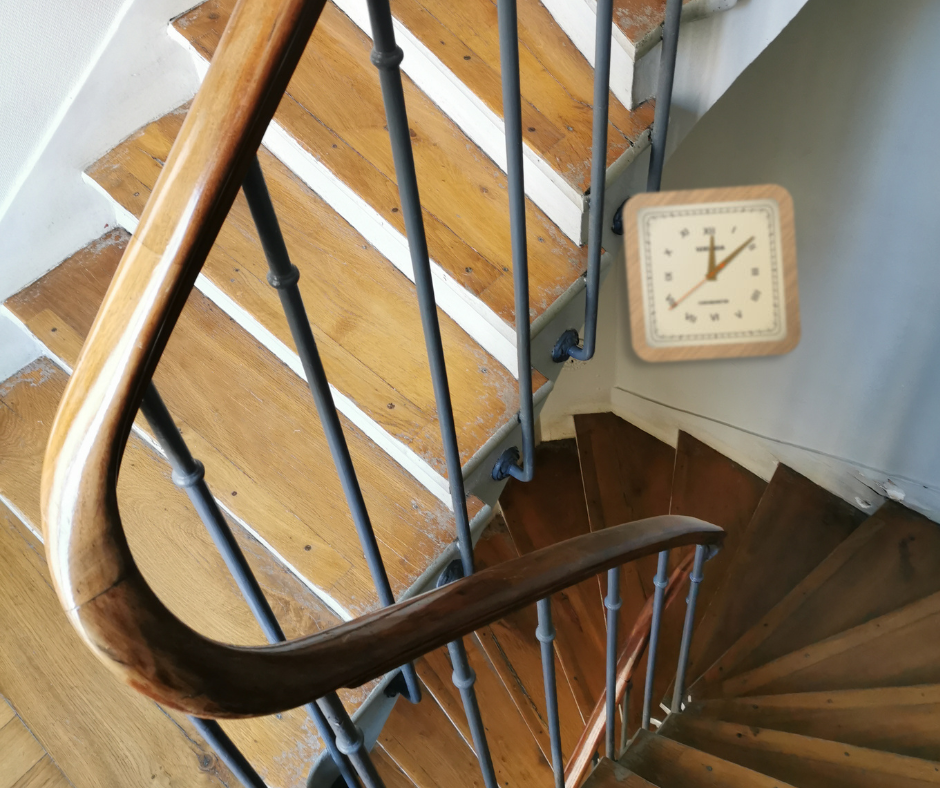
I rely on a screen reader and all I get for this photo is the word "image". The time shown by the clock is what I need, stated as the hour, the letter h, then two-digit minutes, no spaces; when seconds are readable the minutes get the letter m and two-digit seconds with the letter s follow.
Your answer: 12h08m39s
